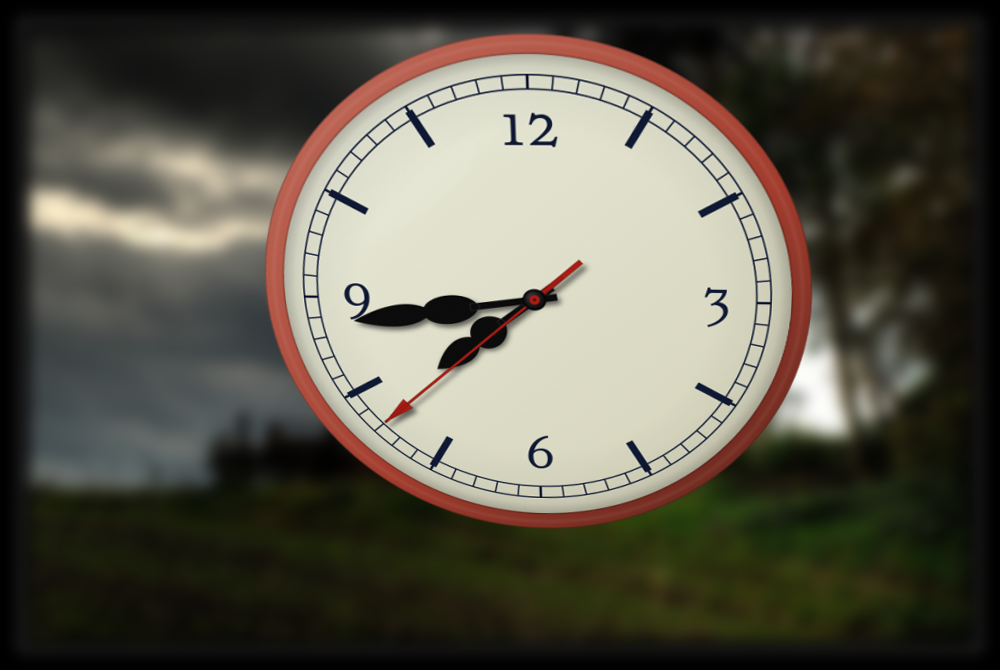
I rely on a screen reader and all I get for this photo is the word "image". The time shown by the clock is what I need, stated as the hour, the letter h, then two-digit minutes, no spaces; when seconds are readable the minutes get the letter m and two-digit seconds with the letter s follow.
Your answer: 7h43m38s
